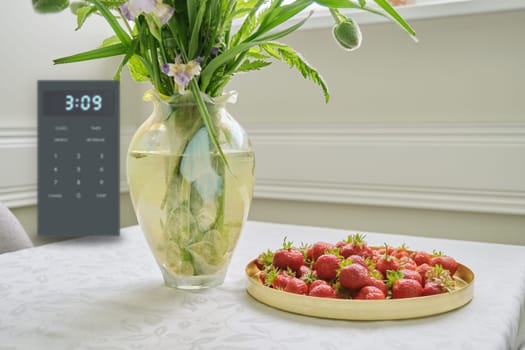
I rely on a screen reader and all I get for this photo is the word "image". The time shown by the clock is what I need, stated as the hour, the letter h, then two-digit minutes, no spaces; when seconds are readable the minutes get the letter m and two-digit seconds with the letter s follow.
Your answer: 3h09
